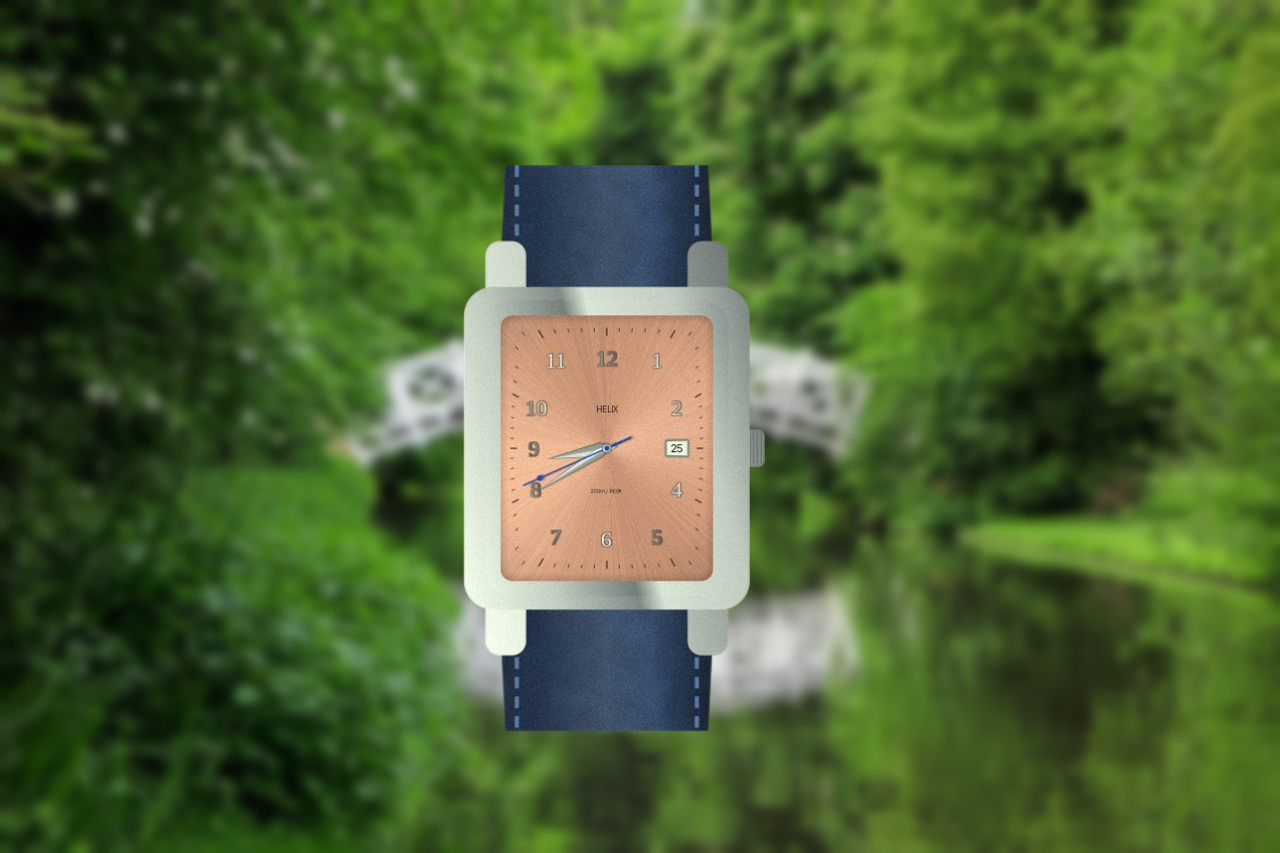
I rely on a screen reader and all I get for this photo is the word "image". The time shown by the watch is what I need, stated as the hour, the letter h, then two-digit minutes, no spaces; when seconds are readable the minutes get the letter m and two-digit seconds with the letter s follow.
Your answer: 8h39m41s
